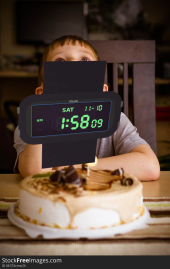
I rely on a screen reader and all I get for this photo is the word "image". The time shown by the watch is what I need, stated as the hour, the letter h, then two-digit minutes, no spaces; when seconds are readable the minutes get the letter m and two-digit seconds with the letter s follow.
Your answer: 1h58m09s
